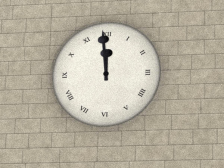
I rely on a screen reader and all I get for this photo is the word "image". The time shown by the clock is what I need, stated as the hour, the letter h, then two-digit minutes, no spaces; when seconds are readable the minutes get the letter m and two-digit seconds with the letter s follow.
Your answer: 11h59
